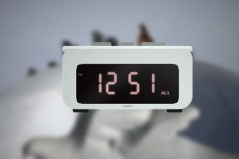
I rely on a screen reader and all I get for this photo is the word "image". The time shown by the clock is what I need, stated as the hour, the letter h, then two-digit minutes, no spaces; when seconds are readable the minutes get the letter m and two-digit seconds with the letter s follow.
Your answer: 12h51
